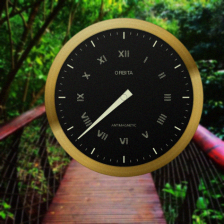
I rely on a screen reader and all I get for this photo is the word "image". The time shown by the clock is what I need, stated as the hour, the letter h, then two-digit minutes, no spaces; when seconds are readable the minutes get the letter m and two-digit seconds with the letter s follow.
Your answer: 7h38
